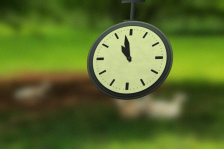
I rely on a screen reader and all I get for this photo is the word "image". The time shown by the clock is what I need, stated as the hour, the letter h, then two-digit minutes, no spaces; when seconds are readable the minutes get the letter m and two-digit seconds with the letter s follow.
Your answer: 10h58
